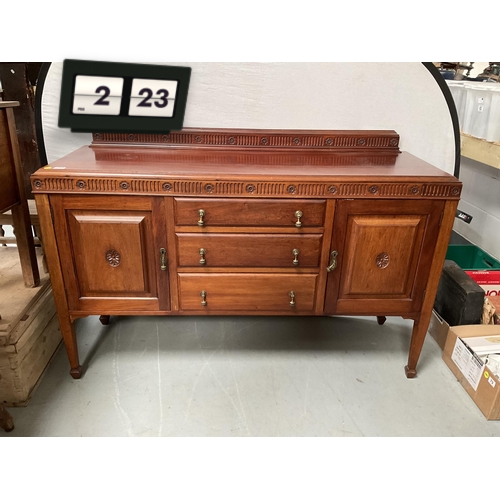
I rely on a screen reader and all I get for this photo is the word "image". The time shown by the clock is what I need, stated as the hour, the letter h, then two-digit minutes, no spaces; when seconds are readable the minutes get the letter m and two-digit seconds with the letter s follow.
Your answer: 2h23
